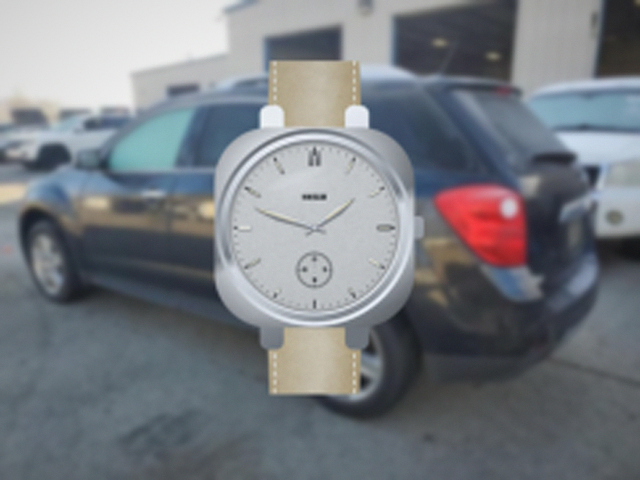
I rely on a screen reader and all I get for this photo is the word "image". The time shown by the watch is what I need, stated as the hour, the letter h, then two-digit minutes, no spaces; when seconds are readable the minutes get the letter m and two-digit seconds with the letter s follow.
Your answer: 1h48
